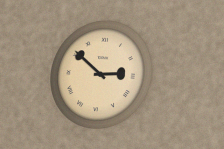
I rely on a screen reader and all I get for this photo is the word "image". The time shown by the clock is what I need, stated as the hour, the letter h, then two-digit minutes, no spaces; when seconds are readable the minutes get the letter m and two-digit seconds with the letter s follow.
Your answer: 2h51
